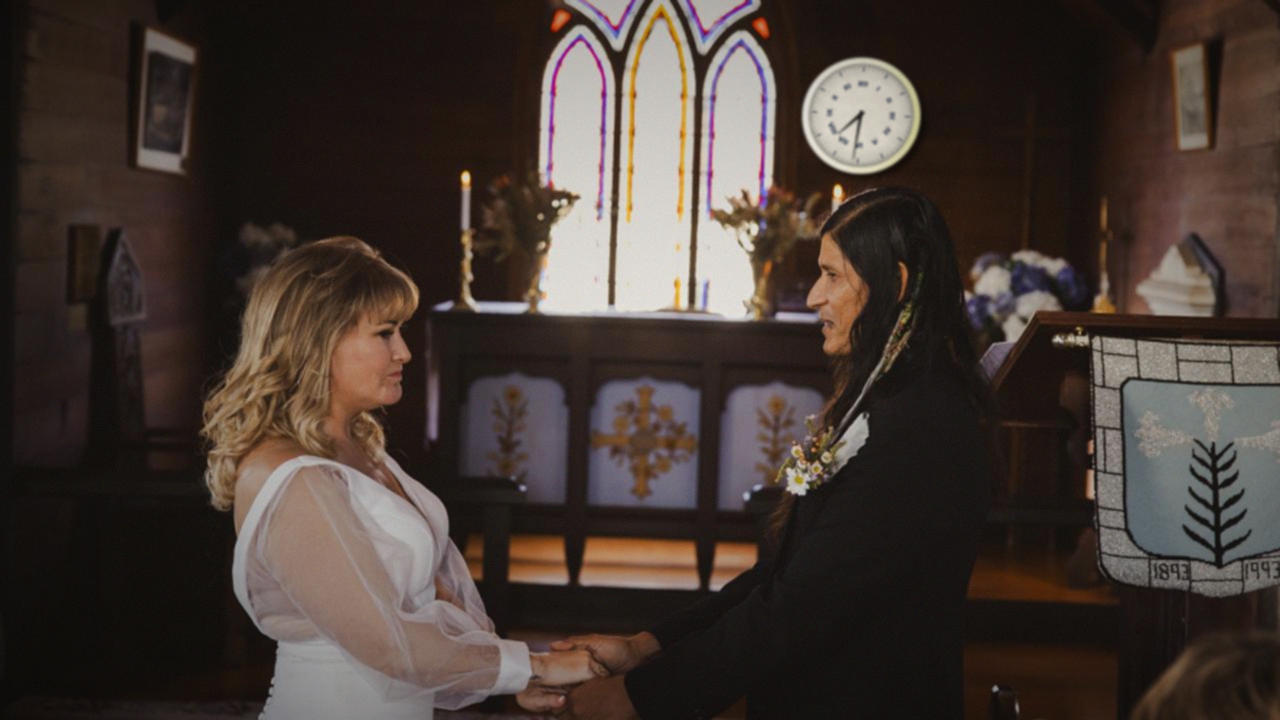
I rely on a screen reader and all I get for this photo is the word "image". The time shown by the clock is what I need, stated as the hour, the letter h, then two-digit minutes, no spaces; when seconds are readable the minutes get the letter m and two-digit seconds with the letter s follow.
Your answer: 7h31
